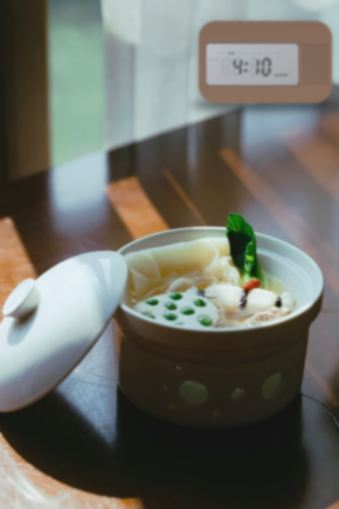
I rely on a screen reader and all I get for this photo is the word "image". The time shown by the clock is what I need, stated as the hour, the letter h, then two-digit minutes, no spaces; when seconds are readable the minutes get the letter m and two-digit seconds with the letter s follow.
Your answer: 4h10
